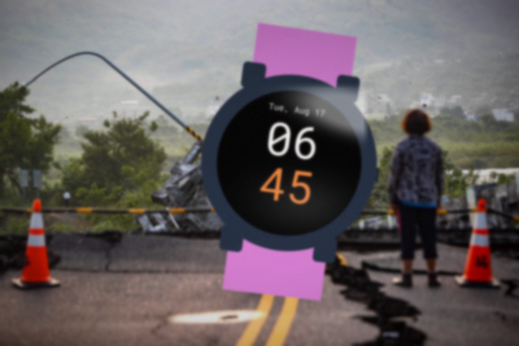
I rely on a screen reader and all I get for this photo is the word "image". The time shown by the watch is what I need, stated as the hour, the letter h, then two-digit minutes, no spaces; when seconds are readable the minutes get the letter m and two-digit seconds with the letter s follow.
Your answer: 6h45
